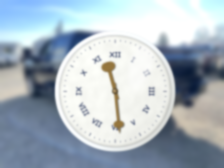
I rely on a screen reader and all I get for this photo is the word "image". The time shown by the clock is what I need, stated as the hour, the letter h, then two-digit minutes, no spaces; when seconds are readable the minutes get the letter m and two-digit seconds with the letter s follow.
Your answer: 11h29
